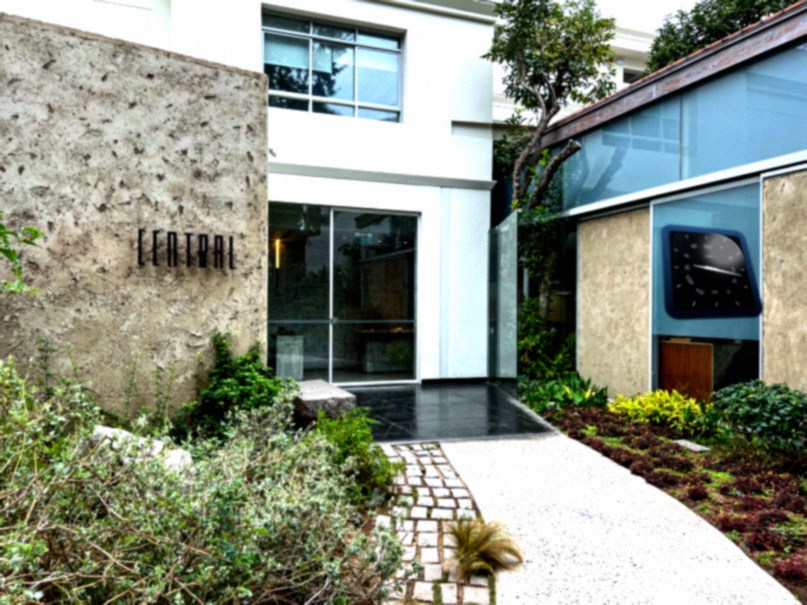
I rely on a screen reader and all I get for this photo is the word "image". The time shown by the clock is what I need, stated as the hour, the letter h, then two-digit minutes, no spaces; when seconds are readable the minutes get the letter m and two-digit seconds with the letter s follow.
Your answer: 9h17
